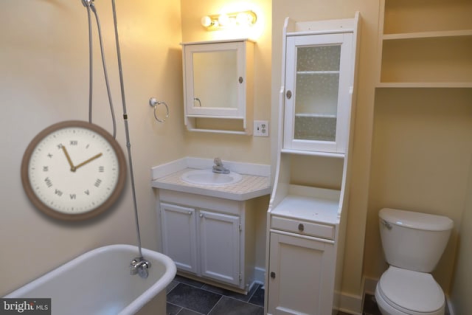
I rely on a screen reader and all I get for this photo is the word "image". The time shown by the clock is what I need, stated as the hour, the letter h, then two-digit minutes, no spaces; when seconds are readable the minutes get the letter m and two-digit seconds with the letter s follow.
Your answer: 11h10
